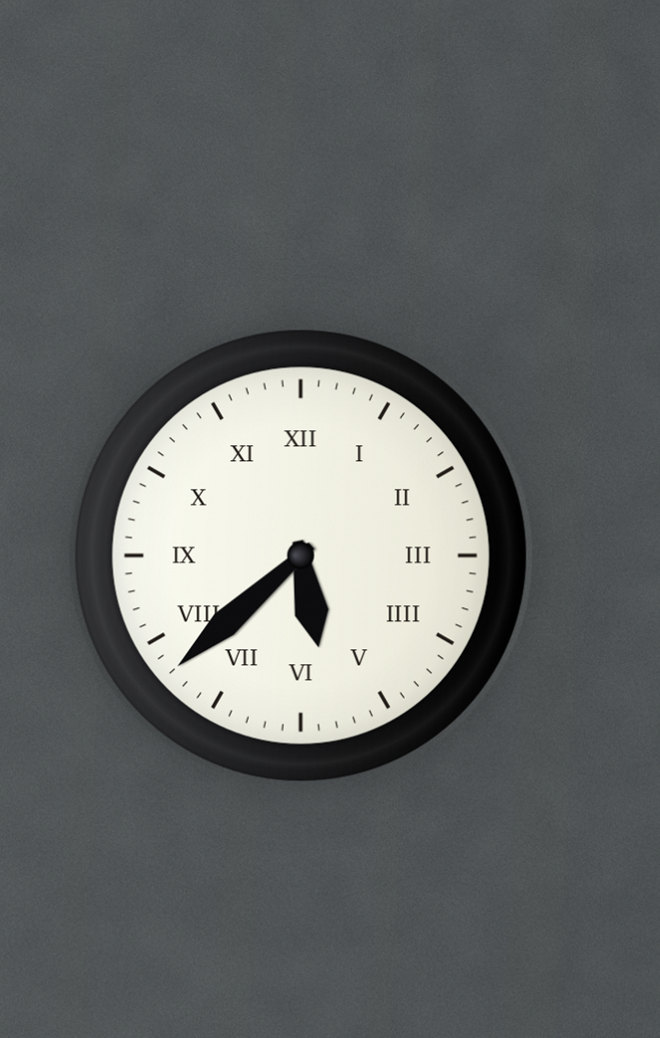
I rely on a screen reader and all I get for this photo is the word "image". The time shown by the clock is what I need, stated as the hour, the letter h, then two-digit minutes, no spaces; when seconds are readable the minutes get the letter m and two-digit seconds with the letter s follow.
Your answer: 5h38
